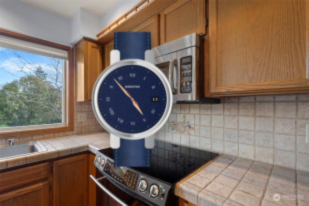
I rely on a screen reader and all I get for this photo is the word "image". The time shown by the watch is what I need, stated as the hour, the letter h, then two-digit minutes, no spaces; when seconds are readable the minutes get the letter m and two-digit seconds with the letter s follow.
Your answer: 4h53
